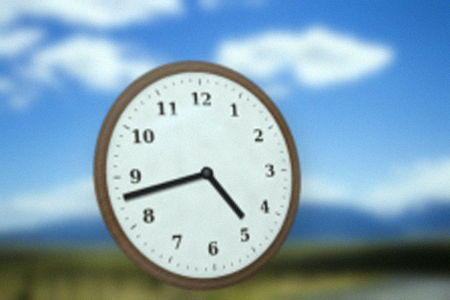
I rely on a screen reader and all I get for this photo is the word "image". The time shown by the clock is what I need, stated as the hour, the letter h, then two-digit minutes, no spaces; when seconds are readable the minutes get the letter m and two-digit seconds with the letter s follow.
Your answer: 4h43
